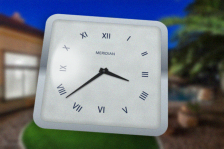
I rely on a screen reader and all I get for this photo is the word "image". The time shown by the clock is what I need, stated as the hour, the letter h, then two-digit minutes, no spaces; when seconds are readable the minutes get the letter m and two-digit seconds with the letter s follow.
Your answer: 3h38
